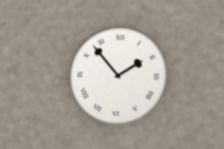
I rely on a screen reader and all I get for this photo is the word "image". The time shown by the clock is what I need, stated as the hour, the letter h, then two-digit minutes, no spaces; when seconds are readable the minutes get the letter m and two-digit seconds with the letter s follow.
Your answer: 1h53
